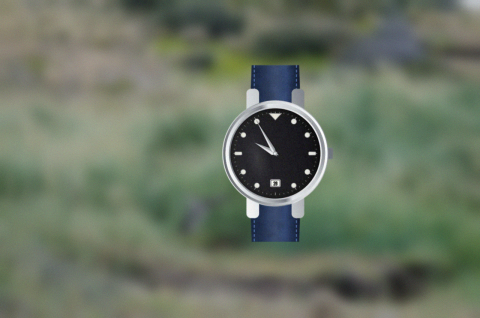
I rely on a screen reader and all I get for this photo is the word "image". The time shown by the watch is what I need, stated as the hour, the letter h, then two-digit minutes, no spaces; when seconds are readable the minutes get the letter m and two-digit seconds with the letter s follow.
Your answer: 9h55
